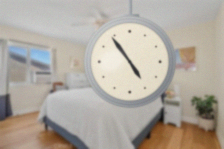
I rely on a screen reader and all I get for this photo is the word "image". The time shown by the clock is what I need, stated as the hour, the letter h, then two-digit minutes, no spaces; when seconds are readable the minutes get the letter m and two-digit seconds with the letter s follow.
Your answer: 4h54
